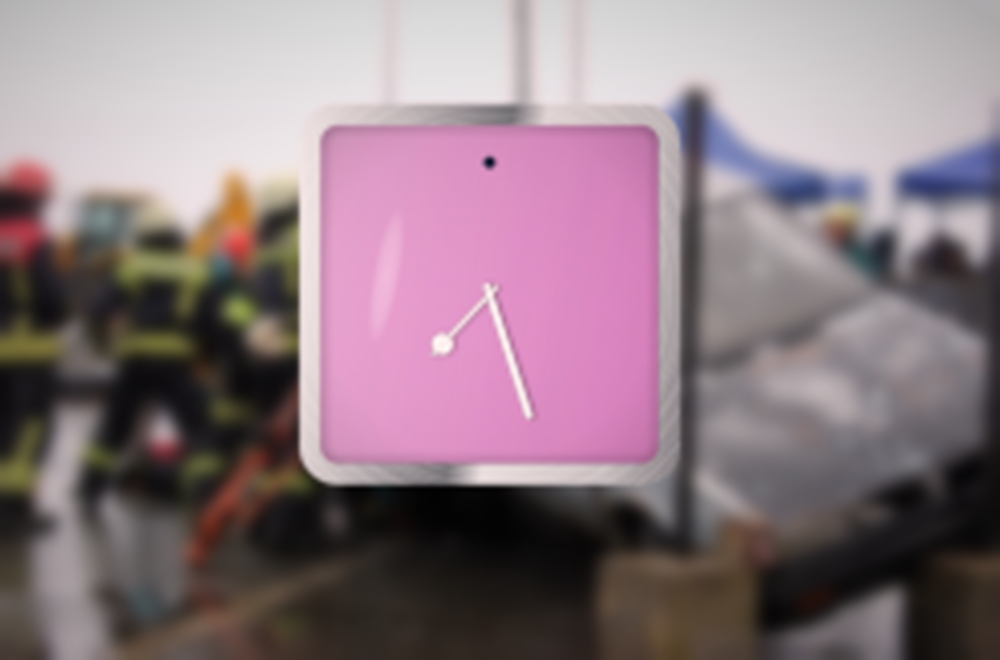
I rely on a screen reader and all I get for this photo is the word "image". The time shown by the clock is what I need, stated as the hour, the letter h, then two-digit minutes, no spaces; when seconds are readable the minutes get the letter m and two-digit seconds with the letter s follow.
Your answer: 7h27
